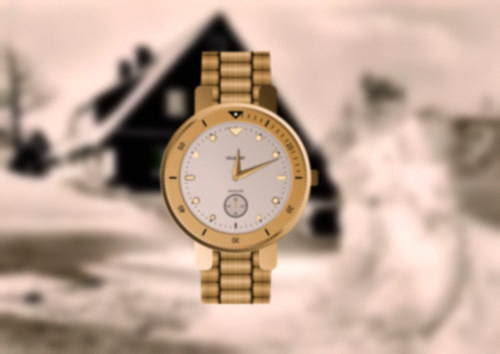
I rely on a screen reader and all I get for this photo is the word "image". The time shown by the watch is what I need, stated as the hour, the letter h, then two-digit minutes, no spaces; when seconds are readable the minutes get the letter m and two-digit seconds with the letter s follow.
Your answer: 12h11
